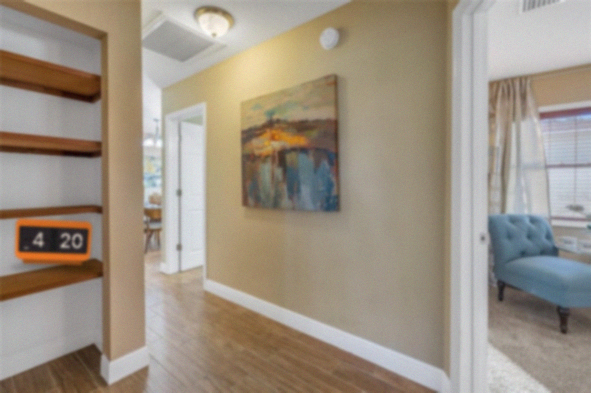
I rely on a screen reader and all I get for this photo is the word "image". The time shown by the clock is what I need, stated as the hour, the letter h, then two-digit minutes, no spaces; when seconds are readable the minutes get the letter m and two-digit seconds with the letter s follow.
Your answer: 4h20
